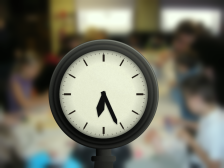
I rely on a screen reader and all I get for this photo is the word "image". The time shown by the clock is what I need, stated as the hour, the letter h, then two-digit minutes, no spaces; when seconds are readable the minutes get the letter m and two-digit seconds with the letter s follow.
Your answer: 6h26
